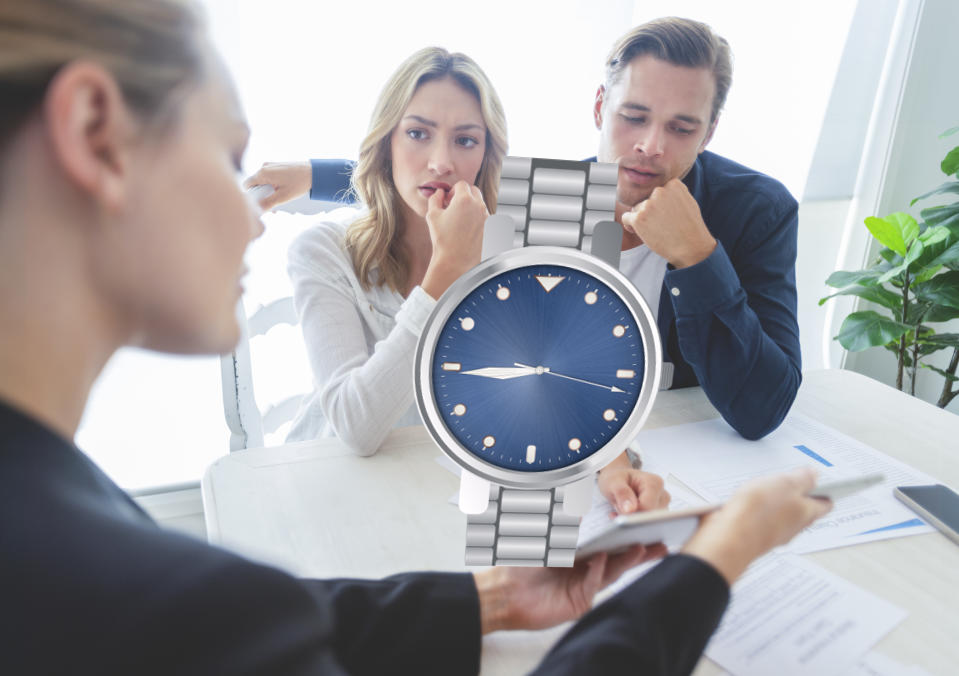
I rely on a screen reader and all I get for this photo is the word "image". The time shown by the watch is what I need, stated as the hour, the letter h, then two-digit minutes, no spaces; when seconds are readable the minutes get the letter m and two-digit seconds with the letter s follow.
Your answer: 8h44m17s
